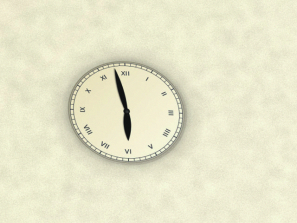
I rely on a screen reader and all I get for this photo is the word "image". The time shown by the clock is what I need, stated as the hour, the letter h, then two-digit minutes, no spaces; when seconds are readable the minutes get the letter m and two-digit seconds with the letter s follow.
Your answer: 5h58
